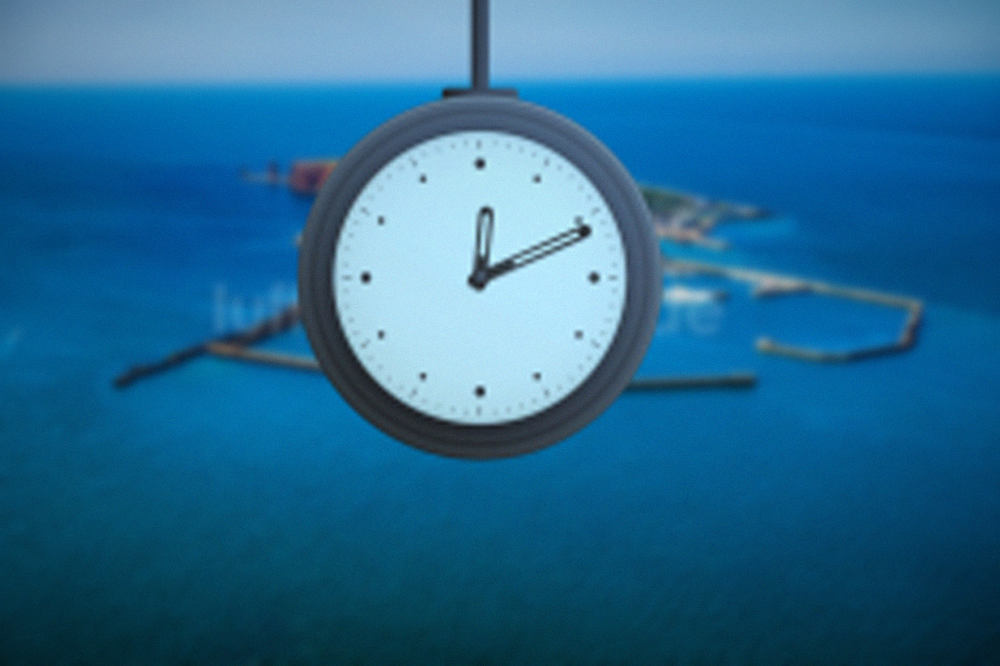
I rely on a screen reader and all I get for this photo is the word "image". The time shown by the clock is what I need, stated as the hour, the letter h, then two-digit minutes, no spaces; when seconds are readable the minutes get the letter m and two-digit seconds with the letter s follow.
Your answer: 12h11
